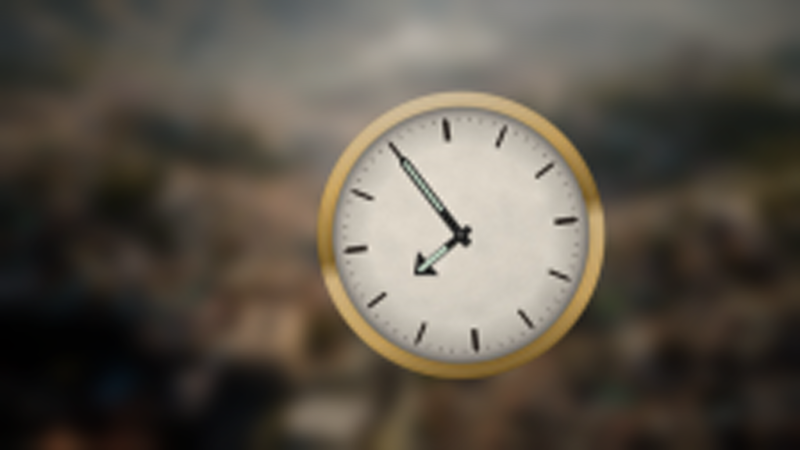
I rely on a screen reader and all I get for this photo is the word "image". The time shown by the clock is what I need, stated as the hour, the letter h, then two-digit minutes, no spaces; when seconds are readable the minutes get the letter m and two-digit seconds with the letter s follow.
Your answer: 7h55
